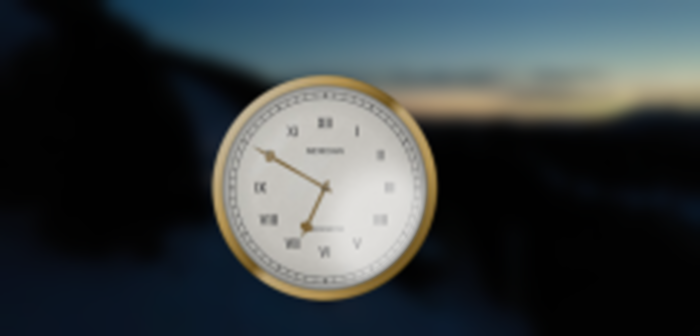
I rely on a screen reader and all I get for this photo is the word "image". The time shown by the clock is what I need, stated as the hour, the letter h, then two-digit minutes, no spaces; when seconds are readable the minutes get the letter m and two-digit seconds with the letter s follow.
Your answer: 6h50
